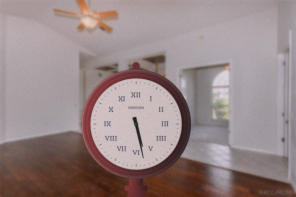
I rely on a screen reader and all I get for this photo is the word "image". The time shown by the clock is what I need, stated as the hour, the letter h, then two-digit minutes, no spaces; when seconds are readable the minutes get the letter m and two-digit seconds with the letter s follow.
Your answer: 5h28
